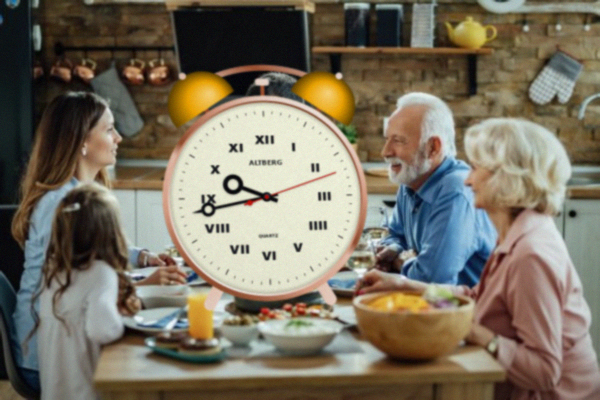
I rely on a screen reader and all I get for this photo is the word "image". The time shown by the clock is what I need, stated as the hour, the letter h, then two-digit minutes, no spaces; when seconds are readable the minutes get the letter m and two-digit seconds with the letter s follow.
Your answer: 9h43m12s
